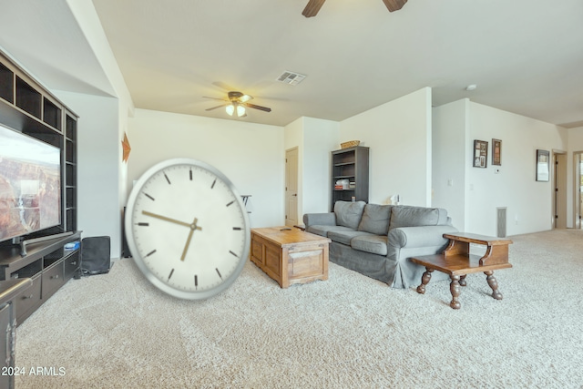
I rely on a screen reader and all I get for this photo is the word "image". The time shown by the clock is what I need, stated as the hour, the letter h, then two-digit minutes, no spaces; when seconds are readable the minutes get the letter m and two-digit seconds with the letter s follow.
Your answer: 6h47
